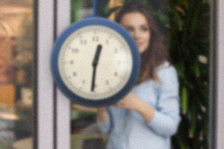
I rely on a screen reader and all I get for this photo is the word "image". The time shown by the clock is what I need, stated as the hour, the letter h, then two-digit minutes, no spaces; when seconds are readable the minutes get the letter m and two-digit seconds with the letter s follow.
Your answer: 12h31
